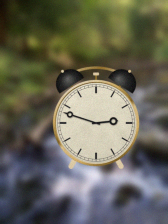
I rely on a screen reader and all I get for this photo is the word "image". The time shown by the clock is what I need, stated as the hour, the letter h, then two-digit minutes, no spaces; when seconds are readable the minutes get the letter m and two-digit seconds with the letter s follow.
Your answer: 2h48
